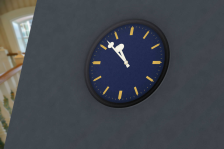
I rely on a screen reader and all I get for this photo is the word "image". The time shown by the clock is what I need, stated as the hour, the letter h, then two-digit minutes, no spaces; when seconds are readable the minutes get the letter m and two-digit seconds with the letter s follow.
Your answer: 10h52
